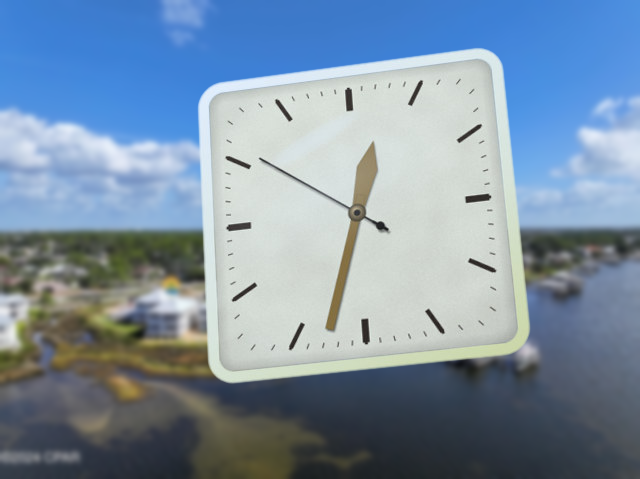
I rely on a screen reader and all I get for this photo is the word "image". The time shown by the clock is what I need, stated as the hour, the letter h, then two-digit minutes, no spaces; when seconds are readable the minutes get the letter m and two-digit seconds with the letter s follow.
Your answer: 12h32m51s
